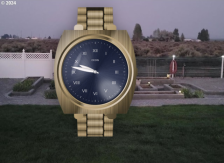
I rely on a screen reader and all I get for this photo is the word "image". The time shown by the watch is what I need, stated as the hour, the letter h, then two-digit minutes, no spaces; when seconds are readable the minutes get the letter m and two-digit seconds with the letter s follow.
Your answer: 9h47
